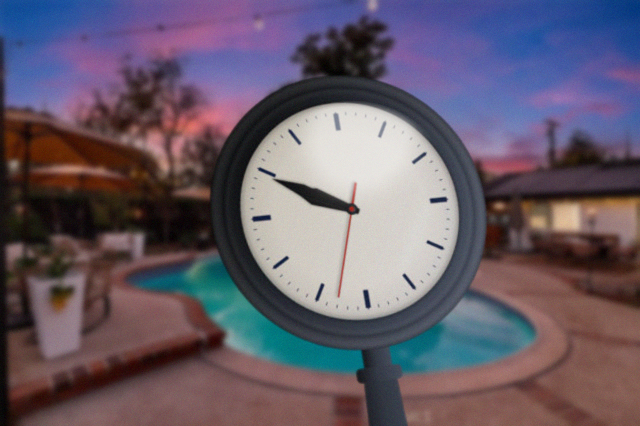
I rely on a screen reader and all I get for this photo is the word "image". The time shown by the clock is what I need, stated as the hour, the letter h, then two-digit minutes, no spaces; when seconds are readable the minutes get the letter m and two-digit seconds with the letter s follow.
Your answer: 9h49m33s
